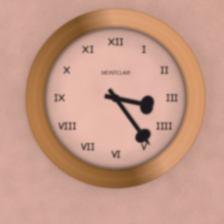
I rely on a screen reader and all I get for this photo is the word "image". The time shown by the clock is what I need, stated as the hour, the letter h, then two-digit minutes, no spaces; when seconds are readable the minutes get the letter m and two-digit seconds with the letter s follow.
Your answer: 3h24
